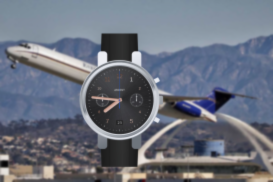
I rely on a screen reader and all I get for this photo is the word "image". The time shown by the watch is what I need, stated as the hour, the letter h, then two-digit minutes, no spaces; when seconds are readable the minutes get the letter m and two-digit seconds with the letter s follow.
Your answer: 7h46
